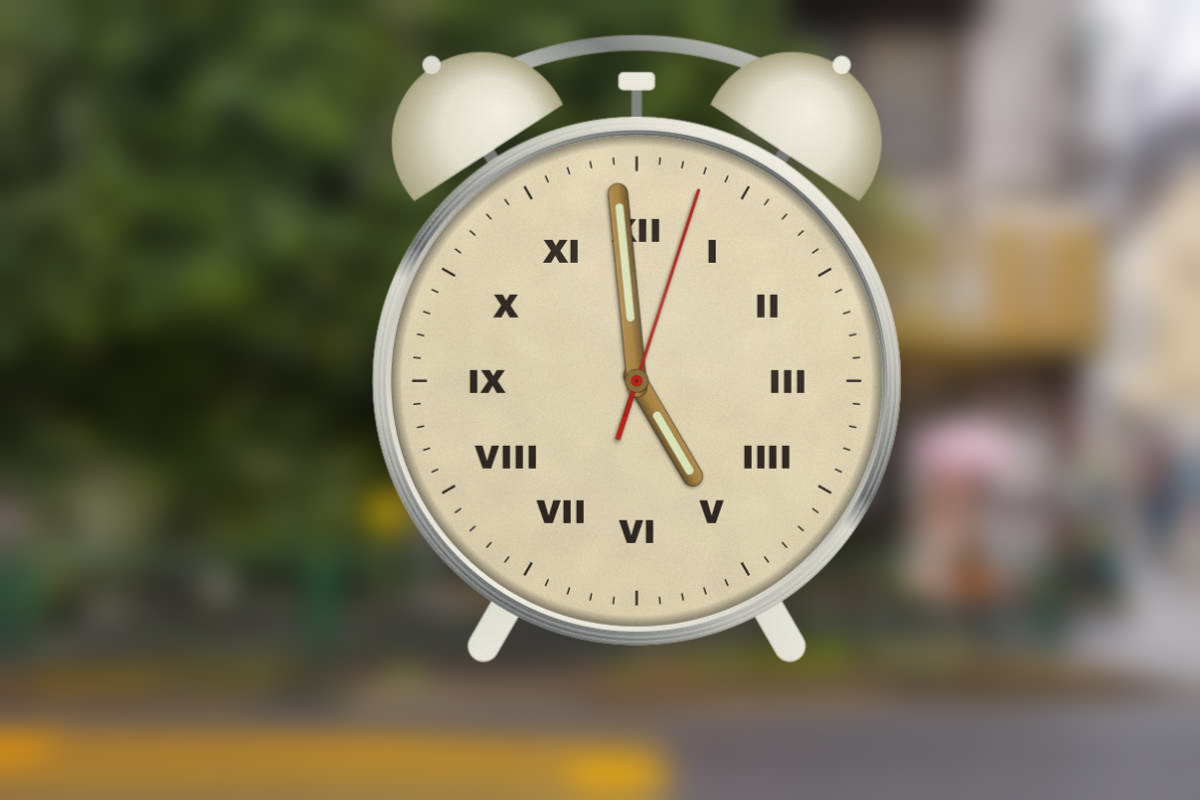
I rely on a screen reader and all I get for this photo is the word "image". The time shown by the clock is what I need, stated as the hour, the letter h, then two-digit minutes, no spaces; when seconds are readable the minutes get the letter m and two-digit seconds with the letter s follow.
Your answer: 4h59m03s
